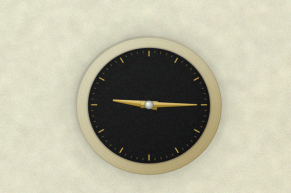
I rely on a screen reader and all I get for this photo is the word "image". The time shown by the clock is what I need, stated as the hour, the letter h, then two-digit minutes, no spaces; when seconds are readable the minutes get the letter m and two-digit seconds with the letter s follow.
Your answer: 9h15
